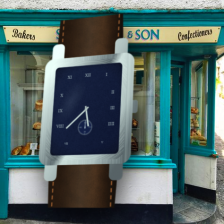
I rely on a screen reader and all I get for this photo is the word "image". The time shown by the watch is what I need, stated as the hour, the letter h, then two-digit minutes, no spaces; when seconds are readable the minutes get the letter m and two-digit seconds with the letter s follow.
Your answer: 5h38
